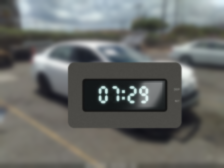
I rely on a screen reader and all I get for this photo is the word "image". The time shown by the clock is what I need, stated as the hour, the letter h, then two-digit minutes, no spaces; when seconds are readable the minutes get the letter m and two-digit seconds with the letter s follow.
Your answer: 7h29
